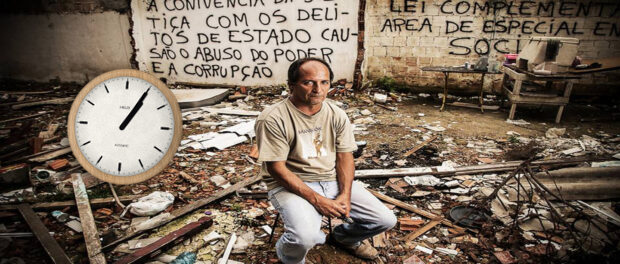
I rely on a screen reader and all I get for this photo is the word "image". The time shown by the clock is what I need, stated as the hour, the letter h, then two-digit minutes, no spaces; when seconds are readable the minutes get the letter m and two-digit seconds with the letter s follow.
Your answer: 1h05
